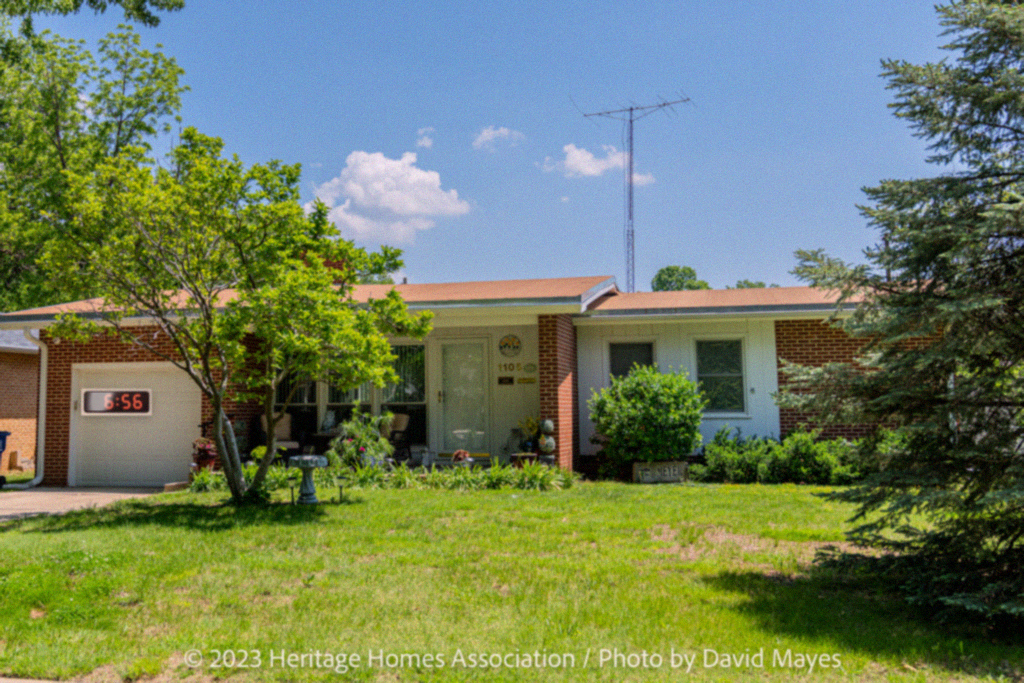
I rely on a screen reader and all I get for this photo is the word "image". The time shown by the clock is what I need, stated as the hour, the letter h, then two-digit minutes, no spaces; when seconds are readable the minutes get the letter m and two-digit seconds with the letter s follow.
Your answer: 6h56
